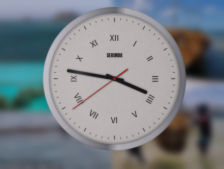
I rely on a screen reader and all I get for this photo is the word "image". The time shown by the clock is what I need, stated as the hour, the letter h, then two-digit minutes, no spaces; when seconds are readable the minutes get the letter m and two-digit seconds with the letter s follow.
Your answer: 3h46m39s
